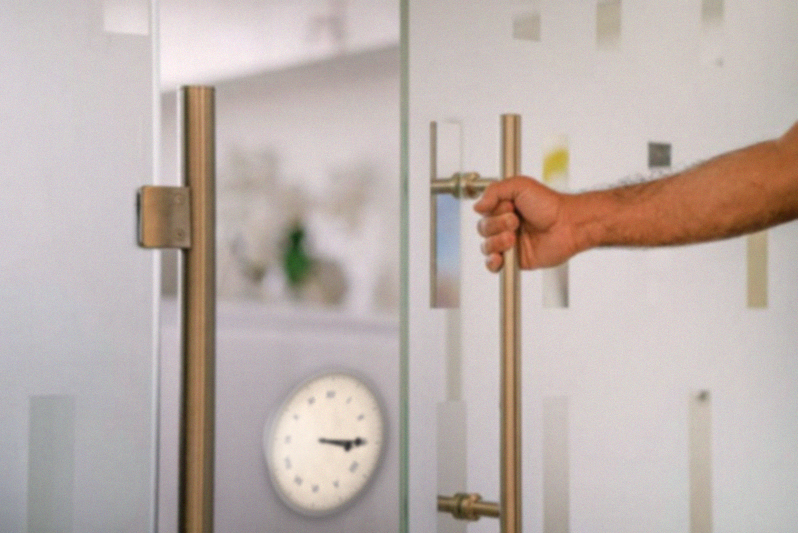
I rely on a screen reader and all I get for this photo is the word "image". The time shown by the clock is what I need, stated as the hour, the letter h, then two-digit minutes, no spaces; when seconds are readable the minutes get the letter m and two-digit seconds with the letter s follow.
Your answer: 3h15
